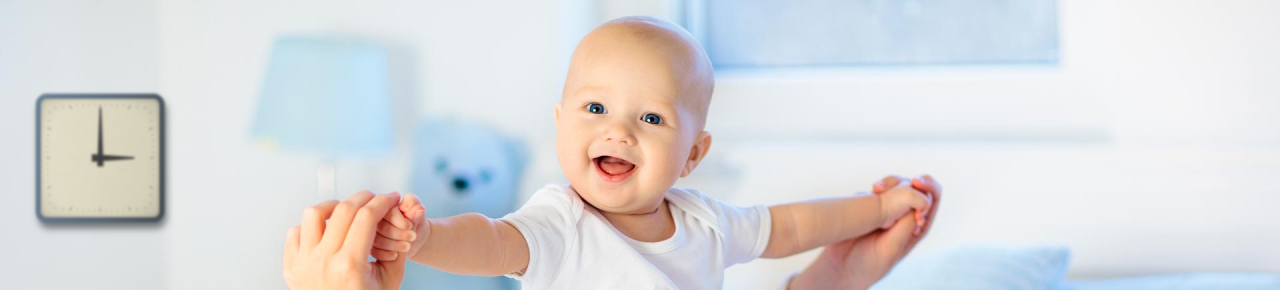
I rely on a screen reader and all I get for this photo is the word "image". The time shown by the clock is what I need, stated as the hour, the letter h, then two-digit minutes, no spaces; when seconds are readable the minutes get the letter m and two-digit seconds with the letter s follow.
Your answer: 3h00
